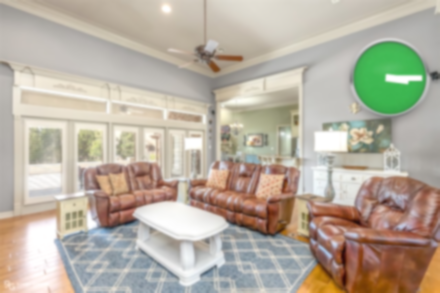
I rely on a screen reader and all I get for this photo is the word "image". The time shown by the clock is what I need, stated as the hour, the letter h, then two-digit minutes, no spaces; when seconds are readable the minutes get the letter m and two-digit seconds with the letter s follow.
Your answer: 3h15
